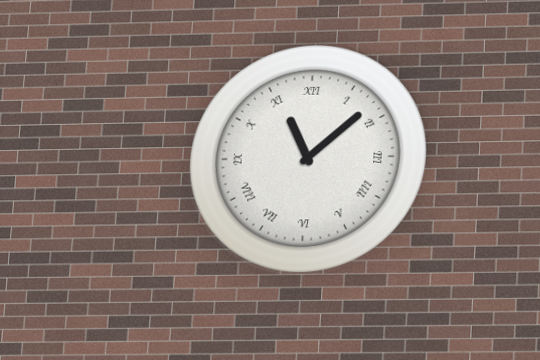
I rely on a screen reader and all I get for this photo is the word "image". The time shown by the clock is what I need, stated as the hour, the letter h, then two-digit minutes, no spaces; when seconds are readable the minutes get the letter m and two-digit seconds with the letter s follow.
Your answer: 11h08
